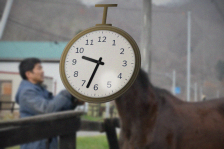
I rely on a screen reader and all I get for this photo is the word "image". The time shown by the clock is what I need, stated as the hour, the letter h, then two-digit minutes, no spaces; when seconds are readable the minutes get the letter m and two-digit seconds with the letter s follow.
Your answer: 9h33
